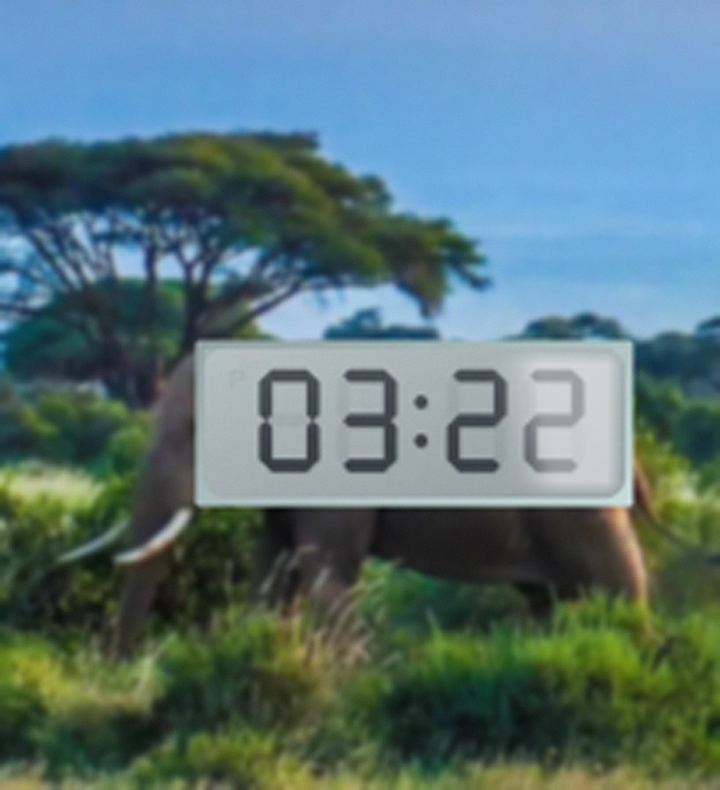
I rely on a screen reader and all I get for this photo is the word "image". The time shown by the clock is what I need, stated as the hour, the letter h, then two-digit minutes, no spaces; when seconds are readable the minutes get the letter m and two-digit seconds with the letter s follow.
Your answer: 3h22
